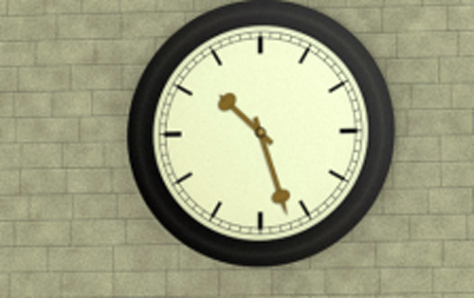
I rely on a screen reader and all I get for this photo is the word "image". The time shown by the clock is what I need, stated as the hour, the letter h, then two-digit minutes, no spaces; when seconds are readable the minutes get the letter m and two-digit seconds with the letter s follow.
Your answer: 10h27
